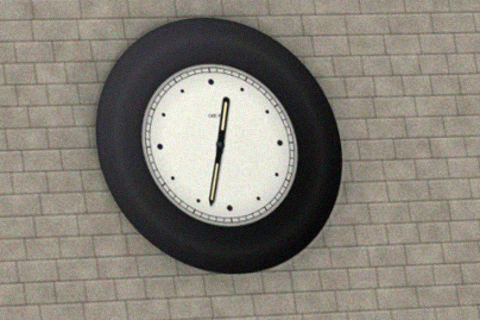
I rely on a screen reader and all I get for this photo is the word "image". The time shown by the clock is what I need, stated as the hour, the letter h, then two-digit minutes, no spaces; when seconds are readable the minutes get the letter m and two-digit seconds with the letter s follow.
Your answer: 12h33
